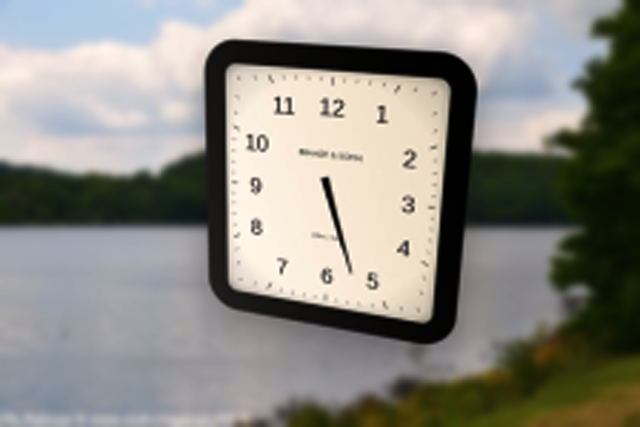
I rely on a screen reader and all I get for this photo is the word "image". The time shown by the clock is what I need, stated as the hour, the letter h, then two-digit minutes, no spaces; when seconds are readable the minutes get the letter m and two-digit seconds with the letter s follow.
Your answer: 5h27
